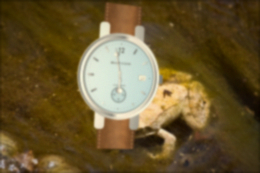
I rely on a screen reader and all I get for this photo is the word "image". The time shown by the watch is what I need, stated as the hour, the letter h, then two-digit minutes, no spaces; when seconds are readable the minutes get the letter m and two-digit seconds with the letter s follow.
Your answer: 5h58
